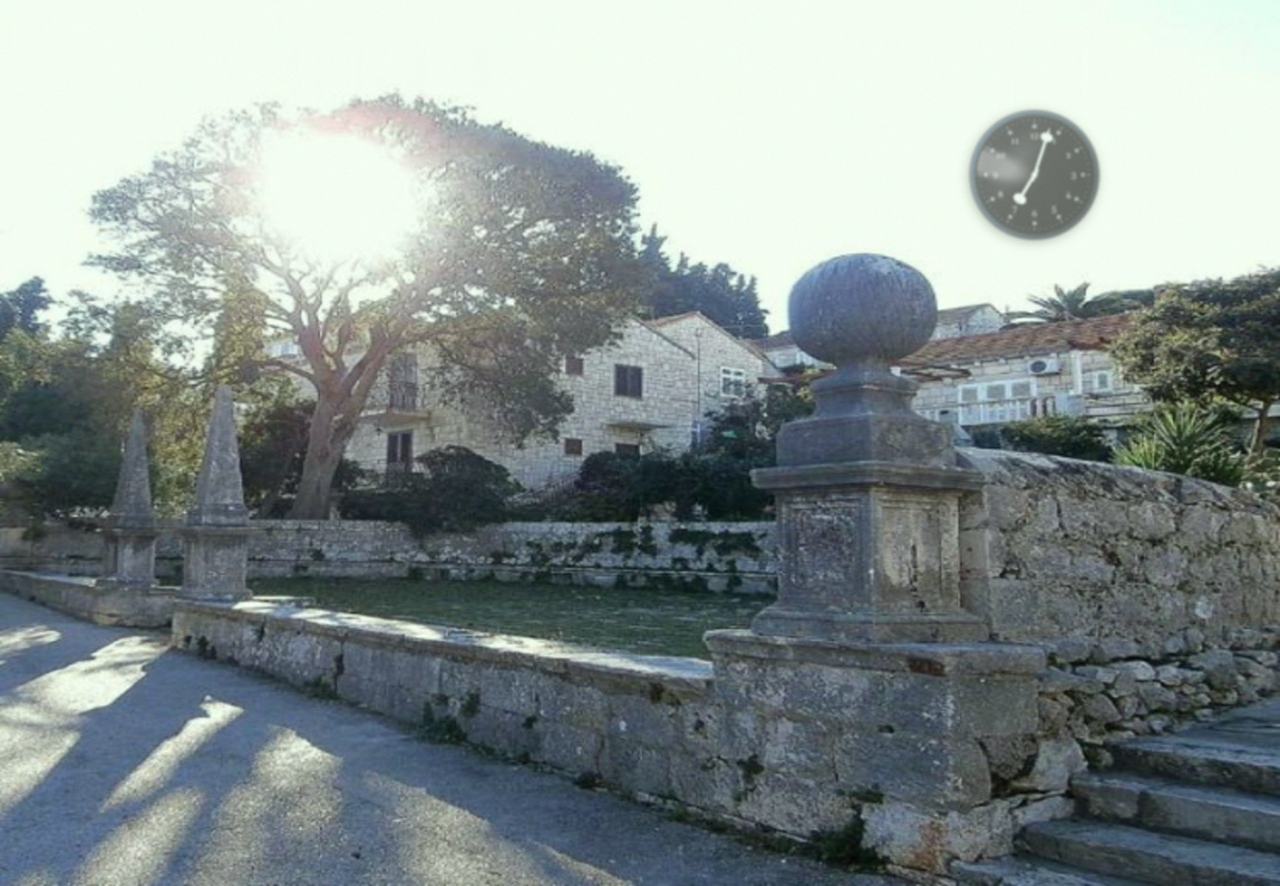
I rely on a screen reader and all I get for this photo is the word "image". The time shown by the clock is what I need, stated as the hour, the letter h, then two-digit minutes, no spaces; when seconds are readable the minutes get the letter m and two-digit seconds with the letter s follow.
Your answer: 7h03
